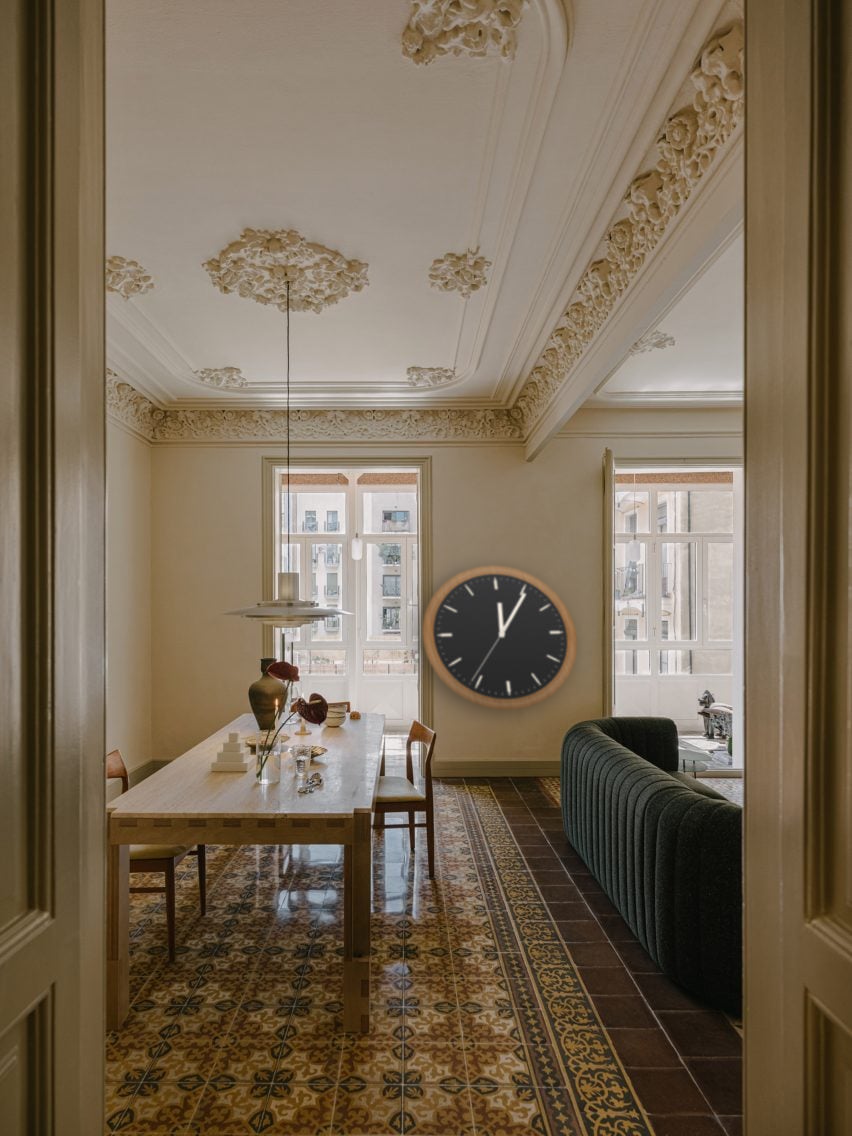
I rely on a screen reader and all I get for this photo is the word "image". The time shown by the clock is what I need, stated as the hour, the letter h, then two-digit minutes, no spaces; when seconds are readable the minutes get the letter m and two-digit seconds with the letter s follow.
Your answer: 12h05m36s
